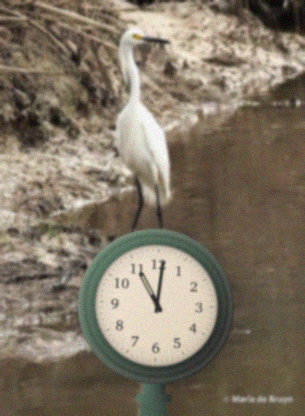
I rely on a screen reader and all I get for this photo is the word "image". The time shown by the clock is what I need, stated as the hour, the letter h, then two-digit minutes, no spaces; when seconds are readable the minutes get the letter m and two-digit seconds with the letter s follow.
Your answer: 11h01
